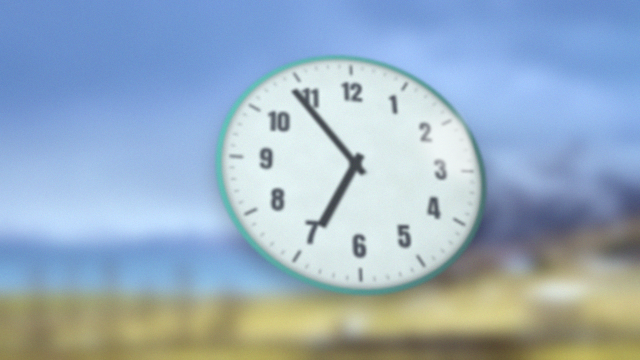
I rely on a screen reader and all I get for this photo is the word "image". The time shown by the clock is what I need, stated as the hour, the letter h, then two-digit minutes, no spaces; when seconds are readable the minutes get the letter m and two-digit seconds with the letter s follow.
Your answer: 6h54
